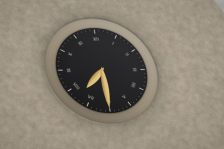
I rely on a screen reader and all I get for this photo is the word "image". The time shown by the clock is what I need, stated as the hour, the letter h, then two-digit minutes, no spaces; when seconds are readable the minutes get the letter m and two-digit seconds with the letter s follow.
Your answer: 7h30
